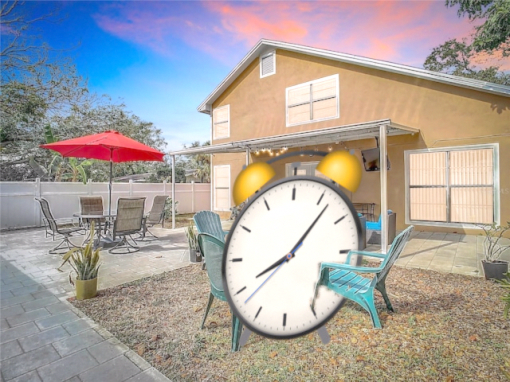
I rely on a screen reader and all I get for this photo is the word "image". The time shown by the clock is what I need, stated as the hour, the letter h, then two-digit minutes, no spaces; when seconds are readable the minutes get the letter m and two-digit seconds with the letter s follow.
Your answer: 8h06m38s
